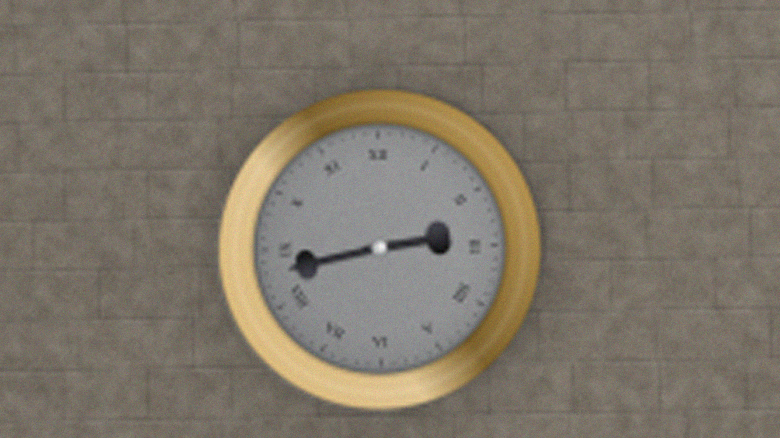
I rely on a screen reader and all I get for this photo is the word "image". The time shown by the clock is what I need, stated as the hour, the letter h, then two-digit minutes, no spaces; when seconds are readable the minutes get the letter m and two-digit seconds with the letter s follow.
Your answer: 2h43
